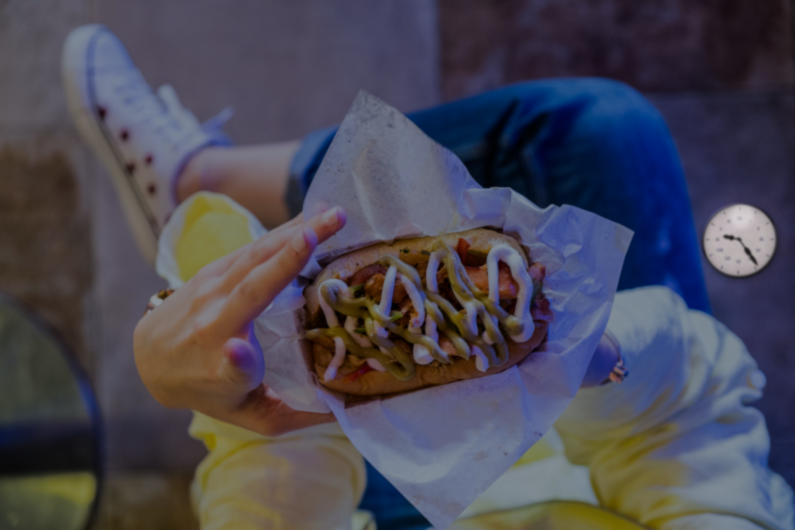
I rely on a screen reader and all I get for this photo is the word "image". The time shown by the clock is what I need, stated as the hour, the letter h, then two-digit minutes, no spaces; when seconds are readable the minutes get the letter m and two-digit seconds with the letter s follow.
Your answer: 9h24
